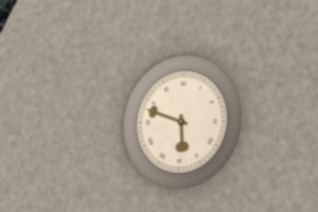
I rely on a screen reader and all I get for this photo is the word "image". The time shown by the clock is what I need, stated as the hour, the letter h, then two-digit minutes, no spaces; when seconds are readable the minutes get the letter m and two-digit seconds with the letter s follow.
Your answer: 5h48
